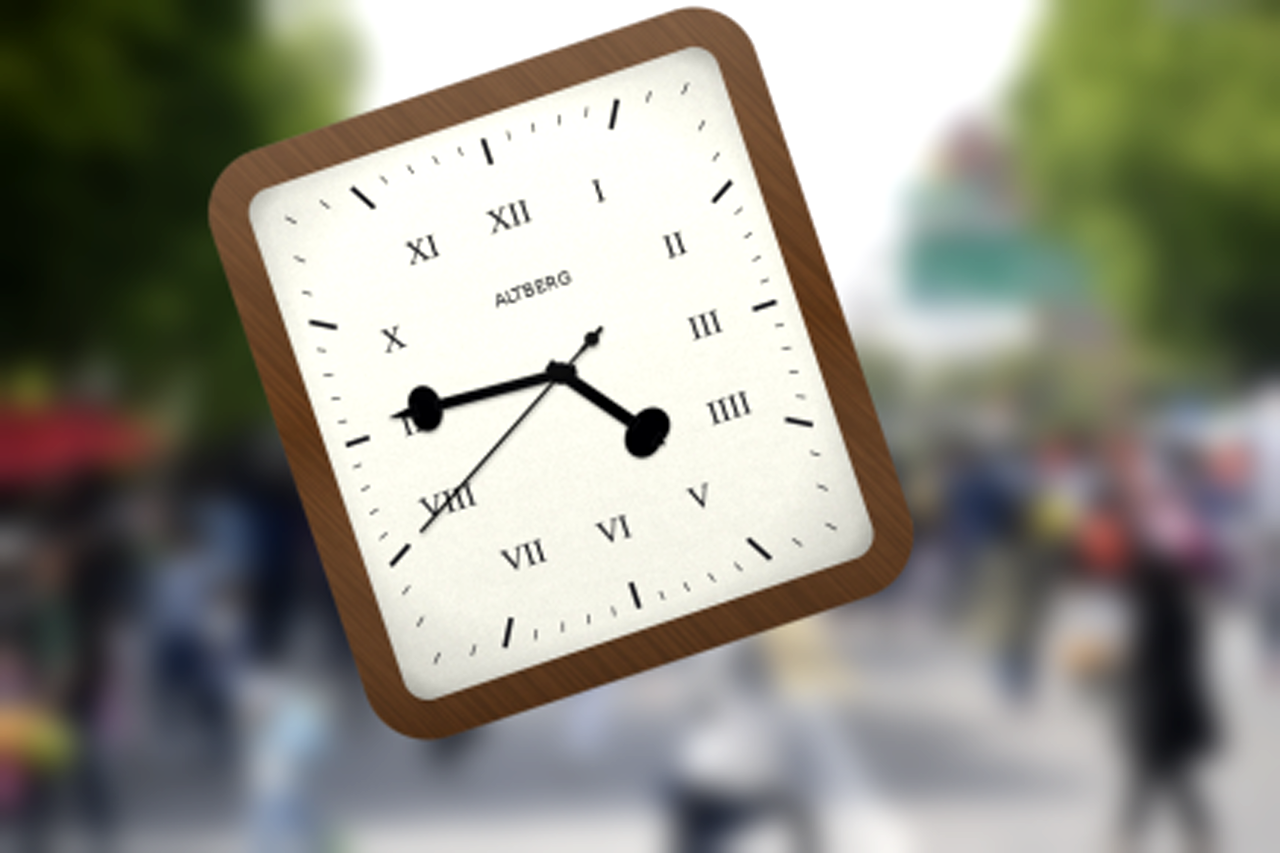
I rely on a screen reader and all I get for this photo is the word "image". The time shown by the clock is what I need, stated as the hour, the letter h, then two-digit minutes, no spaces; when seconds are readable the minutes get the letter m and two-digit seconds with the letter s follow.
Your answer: 4h45m40s
